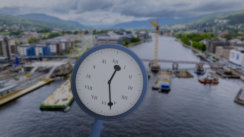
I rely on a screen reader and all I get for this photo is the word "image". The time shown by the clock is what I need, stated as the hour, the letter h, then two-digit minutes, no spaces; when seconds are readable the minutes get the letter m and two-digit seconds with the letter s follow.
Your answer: 12h27
